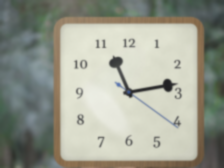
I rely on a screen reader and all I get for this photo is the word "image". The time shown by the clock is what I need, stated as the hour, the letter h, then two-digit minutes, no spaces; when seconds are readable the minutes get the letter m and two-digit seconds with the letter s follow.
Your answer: 11h13m21s
